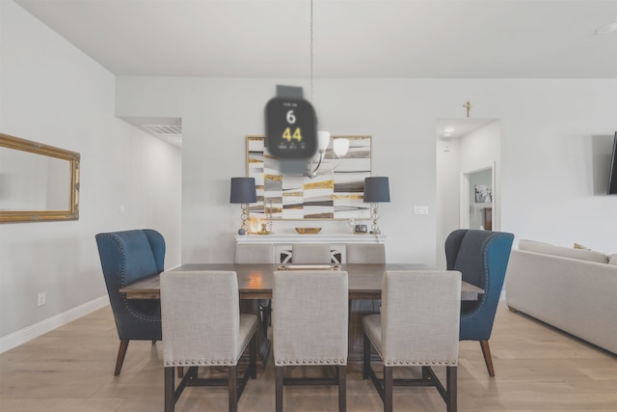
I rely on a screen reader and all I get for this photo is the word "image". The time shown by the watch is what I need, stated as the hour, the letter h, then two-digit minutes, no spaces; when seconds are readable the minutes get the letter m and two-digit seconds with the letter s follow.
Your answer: 6h44
